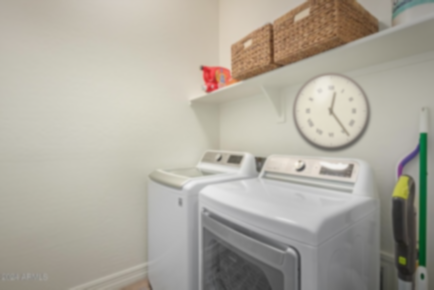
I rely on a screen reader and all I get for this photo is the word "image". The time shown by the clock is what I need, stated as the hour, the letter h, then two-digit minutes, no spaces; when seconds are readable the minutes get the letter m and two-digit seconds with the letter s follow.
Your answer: 12h24
